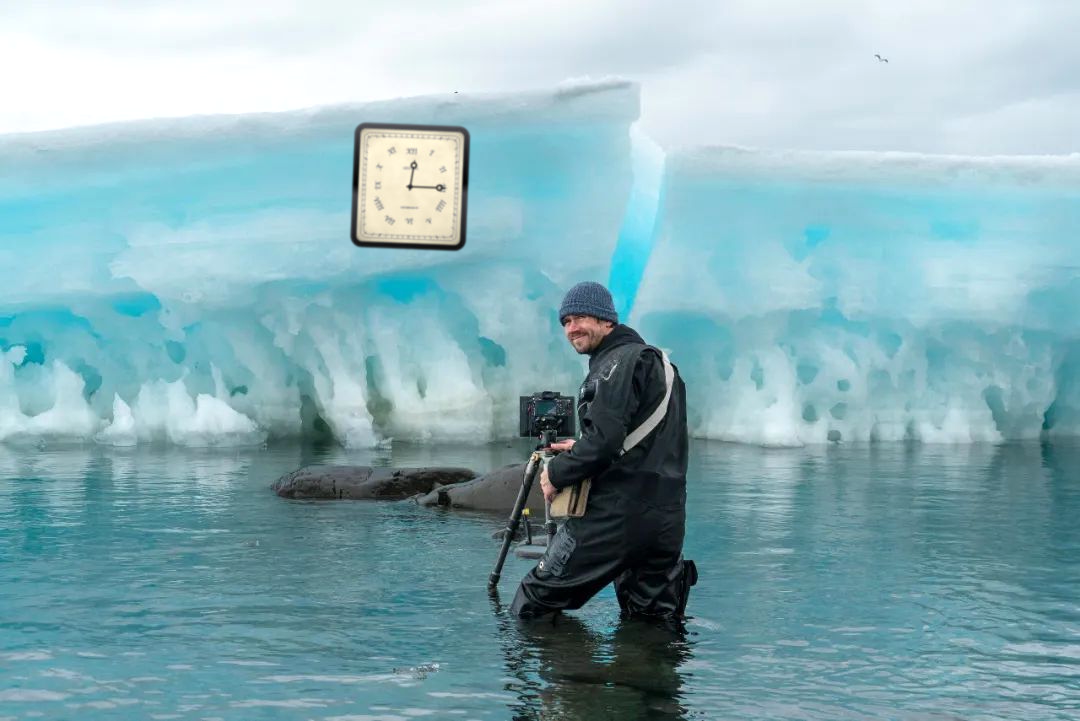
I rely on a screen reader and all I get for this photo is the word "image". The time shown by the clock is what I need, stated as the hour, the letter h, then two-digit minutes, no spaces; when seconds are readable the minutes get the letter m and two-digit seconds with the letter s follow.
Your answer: 12h15
